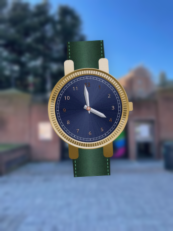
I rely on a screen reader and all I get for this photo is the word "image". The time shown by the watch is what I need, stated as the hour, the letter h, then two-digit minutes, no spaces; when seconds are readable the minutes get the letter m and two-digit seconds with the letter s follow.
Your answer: 3h59
